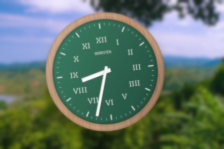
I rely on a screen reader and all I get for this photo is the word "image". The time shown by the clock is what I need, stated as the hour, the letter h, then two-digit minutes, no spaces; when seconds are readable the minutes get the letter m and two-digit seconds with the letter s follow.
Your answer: 8h33
